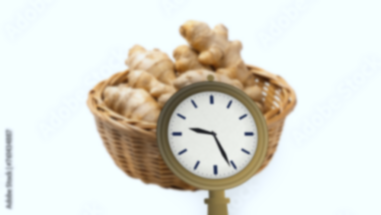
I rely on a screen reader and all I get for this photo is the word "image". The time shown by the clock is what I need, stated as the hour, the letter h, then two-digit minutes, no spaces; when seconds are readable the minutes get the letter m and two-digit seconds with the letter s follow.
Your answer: 9h26
